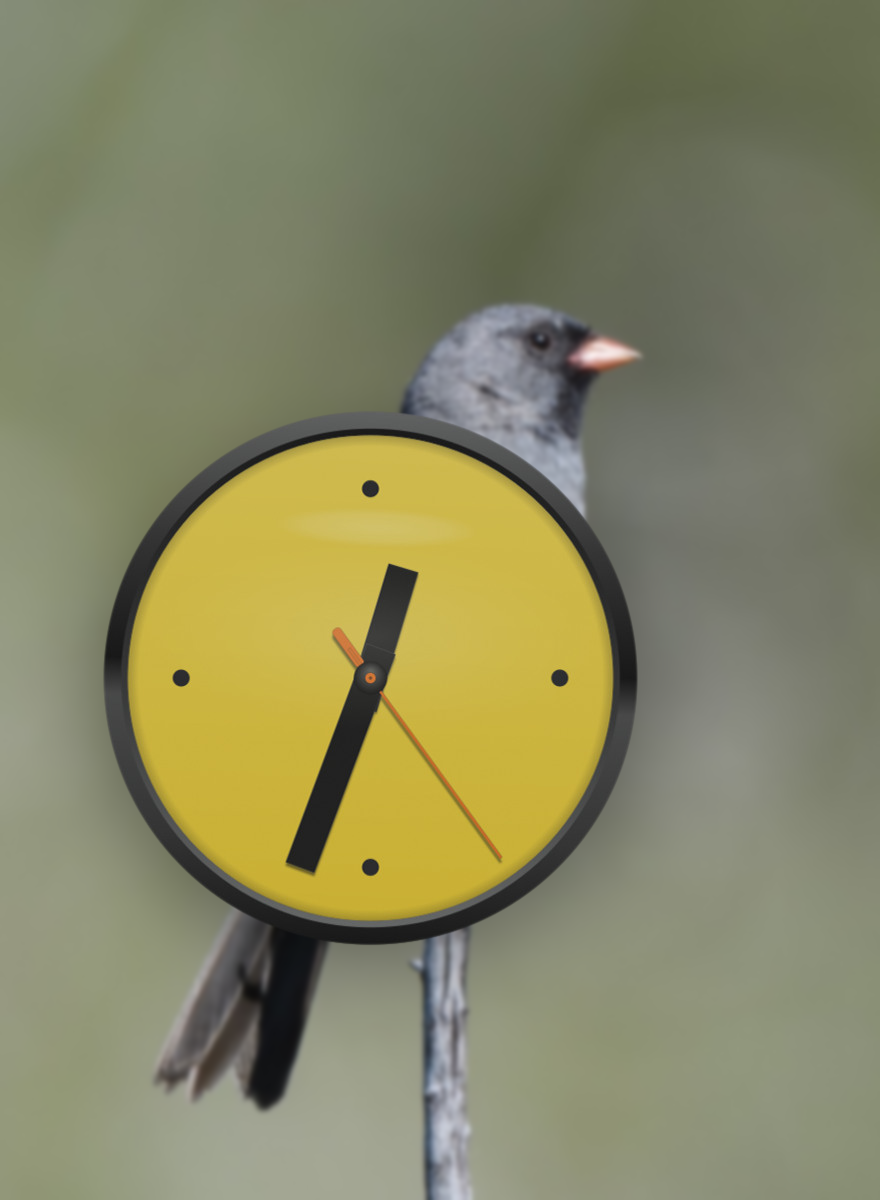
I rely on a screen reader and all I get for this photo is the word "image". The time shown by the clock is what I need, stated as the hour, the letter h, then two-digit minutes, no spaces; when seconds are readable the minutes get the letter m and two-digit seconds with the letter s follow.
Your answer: 12h33m24s
